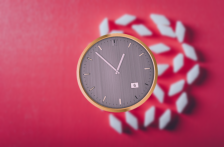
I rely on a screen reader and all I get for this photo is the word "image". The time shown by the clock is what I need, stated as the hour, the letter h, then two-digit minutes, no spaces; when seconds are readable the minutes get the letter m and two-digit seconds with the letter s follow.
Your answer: 12h53
